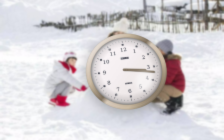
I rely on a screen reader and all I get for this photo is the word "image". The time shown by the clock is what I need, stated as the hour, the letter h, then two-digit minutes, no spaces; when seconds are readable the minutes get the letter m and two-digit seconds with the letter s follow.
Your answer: 3h17
